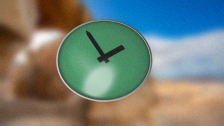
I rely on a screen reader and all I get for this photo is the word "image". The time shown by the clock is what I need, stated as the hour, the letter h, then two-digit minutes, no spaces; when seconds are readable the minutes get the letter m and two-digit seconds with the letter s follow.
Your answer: 1h55
